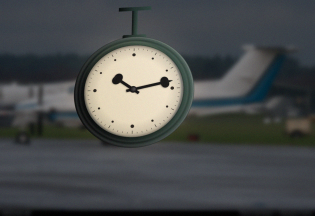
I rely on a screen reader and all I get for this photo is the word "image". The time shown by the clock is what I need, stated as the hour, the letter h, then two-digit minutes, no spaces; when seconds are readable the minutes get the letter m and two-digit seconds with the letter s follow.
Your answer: 10h13
